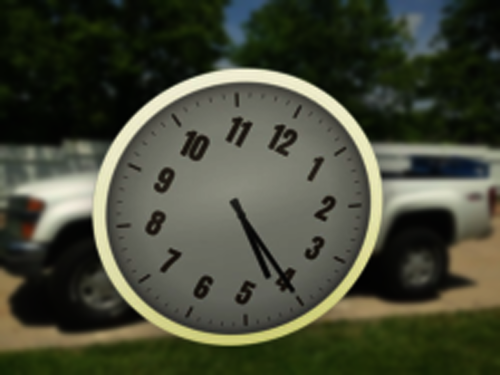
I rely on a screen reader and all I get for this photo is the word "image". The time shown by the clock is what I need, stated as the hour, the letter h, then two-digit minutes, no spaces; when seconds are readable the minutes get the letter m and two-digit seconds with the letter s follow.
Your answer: 4h20
